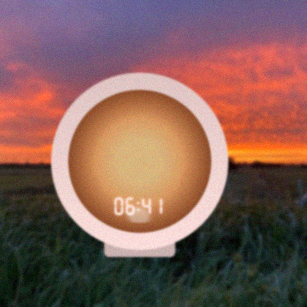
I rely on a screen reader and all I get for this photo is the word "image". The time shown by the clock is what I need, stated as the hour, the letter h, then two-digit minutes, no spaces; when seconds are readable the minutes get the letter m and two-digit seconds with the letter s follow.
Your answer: 6h41
